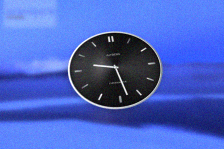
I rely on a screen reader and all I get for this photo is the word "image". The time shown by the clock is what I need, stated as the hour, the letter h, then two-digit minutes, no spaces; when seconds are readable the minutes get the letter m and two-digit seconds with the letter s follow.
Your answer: 9h28
